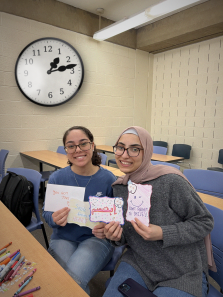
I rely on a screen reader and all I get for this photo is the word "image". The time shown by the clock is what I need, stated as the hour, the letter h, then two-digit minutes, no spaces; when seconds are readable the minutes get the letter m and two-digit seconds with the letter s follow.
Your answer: 1h13
